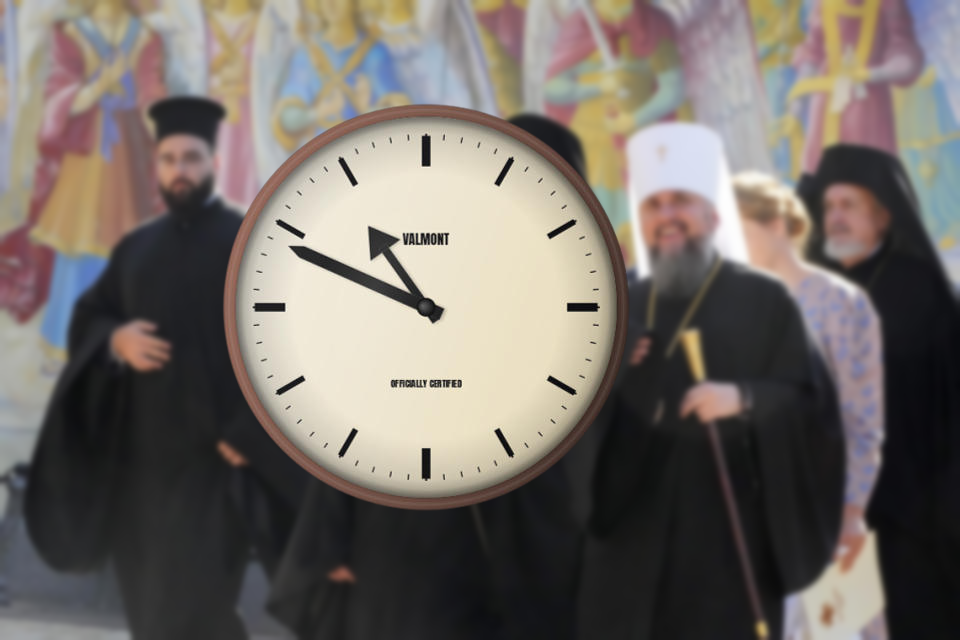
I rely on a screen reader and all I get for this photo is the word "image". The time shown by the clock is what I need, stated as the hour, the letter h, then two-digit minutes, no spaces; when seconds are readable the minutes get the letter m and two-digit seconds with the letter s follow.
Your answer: 10h49
